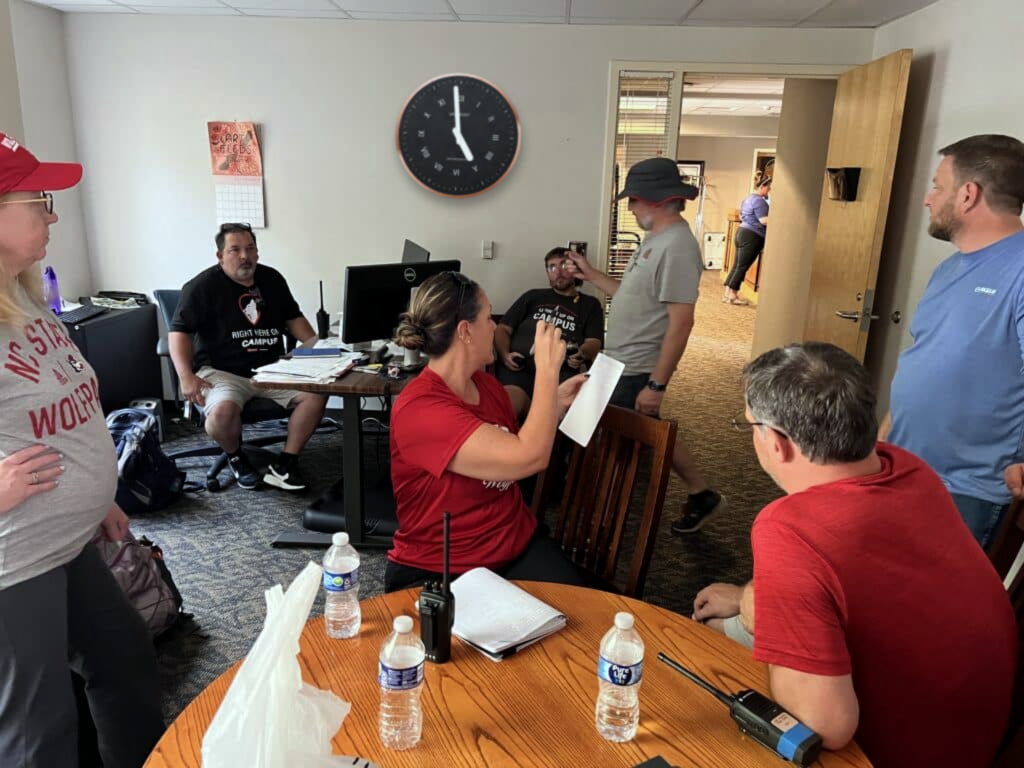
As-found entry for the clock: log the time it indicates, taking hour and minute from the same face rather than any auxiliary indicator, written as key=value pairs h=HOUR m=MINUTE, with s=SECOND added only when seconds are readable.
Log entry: h=4 m=59
